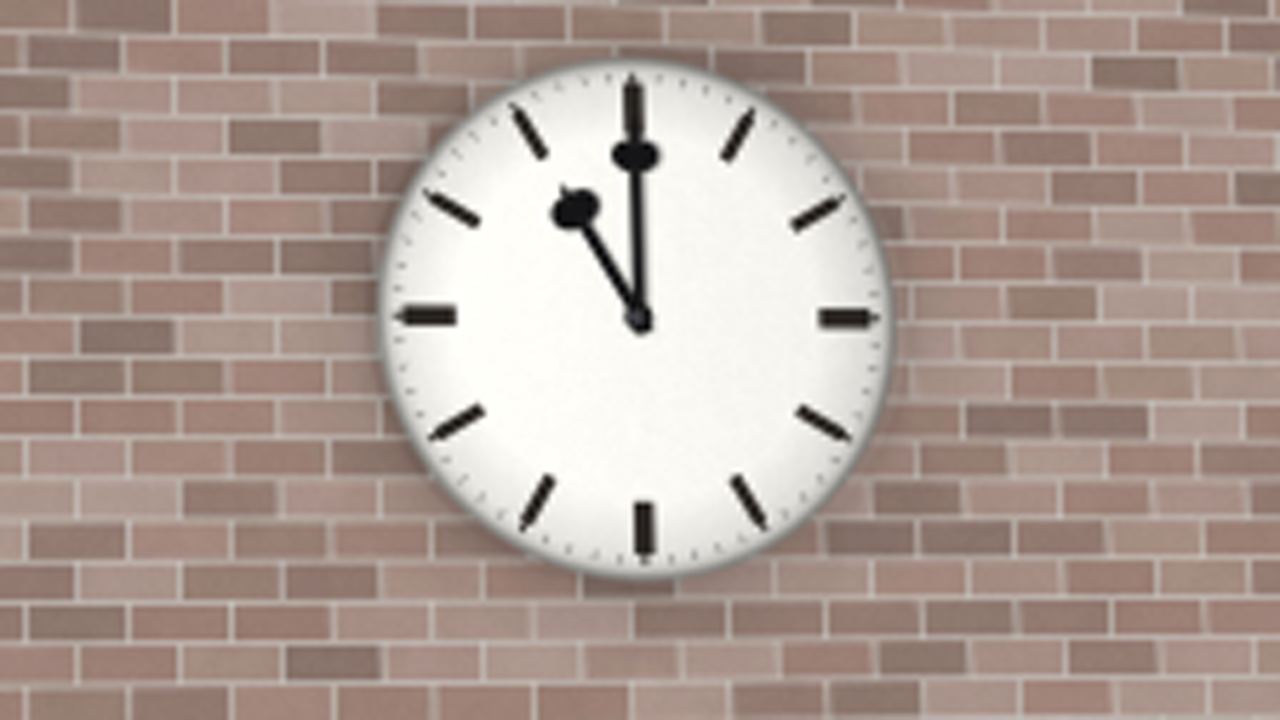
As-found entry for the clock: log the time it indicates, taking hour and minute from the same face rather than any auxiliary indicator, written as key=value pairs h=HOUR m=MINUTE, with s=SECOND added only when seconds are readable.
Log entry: h=11 m=0
